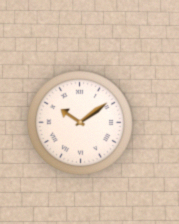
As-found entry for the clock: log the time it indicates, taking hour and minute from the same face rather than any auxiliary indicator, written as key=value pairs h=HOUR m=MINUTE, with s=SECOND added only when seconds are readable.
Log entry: h=10 m=9
